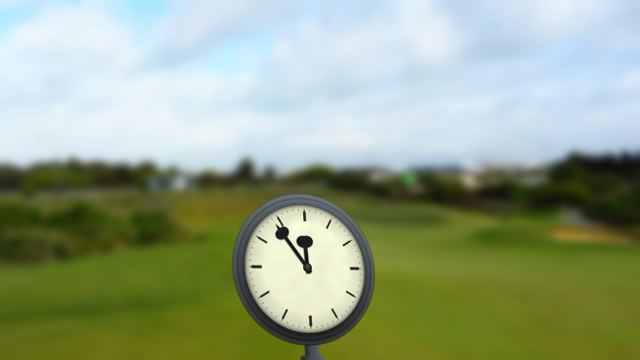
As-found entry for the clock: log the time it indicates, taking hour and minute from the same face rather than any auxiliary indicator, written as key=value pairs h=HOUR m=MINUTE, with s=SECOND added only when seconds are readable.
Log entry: h=11 m=54
